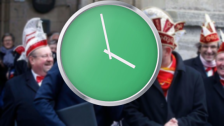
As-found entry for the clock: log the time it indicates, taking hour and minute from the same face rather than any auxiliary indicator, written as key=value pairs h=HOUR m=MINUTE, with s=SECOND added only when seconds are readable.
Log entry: h=3 m=58
